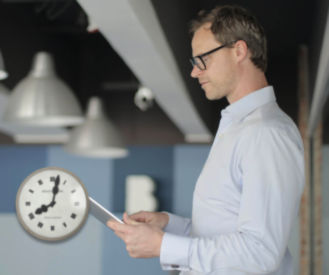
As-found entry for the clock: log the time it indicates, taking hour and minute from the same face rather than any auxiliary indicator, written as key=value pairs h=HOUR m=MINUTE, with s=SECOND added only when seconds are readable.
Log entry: h=8 m=2
